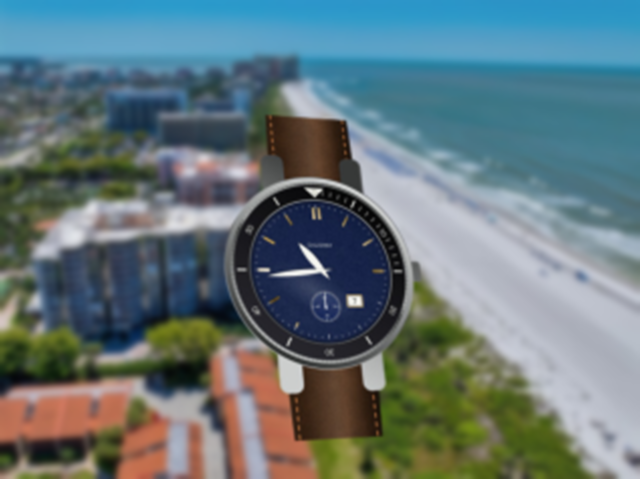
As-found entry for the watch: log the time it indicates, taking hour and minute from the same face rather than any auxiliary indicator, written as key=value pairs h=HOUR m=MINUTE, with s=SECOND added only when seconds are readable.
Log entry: h=10 m=44
